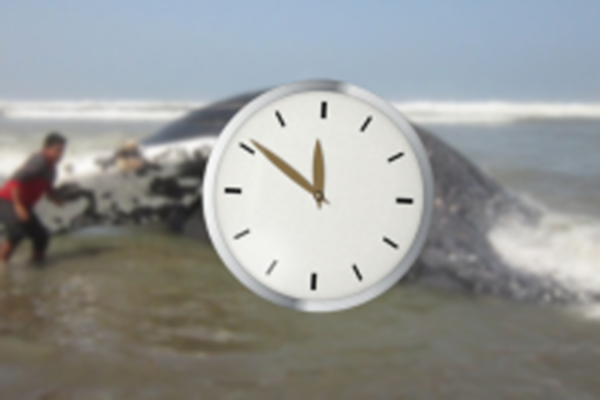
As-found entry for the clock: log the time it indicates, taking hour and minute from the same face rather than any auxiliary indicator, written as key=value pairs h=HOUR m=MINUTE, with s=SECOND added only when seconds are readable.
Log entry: h=11 m=51
